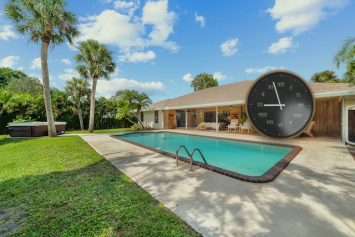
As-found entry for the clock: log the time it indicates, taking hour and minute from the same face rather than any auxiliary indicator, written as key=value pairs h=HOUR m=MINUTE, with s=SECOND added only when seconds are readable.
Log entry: h=8 m=57
